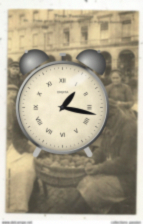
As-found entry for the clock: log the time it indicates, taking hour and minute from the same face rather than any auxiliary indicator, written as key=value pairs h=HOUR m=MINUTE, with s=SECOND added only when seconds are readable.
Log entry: h=1 m=17
